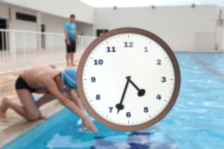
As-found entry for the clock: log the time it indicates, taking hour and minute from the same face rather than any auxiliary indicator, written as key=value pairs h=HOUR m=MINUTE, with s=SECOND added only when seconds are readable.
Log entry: h=4 m=33
